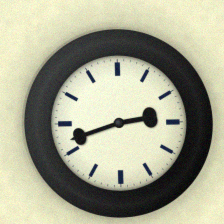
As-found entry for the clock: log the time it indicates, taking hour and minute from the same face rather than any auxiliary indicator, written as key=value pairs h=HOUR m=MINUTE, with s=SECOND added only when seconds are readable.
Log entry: h=2 m=42
